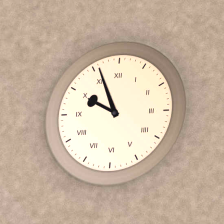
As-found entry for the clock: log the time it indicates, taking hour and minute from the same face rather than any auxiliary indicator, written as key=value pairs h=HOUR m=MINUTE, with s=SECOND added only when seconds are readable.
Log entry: h=9 m=56
